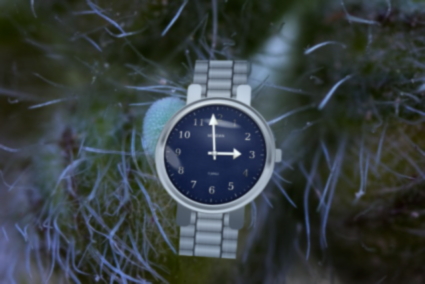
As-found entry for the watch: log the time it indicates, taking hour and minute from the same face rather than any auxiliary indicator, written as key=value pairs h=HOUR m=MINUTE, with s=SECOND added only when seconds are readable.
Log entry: h=2 m=59
